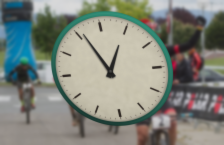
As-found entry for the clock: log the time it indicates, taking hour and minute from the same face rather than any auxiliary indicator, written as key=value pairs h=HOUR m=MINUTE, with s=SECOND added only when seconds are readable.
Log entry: h=12 m=56
